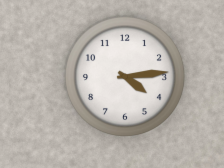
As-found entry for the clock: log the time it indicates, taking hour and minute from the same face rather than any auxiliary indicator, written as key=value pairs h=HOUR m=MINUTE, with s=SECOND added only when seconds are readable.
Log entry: h=4 m=14
